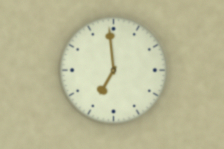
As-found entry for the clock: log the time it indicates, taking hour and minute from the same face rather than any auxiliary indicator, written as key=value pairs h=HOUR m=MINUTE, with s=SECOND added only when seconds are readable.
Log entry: h=6 m=59
